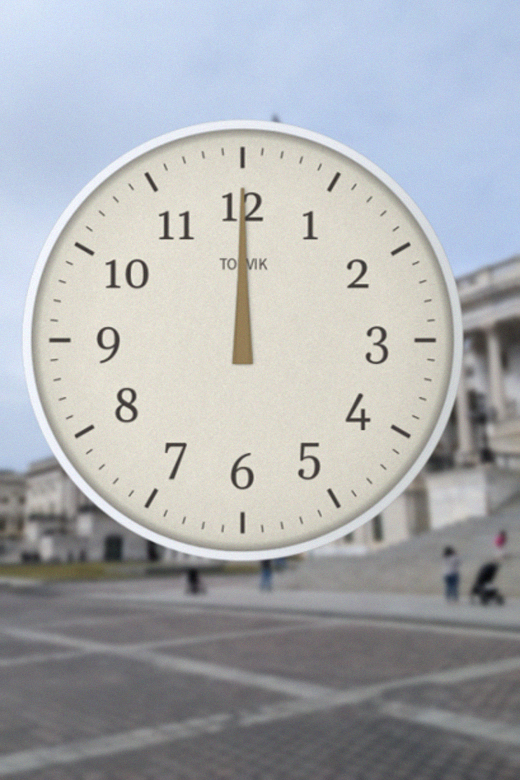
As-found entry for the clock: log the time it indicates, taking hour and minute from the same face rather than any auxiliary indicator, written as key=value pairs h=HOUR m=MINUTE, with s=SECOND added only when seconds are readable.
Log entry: h=12 m=0
